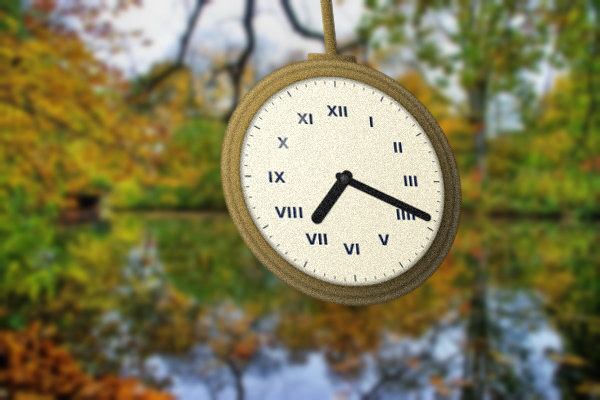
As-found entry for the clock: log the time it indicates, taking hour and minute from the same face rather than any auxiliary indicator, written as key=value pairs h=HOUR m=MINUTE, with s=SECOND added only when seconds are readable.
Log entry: h=7 m=19
